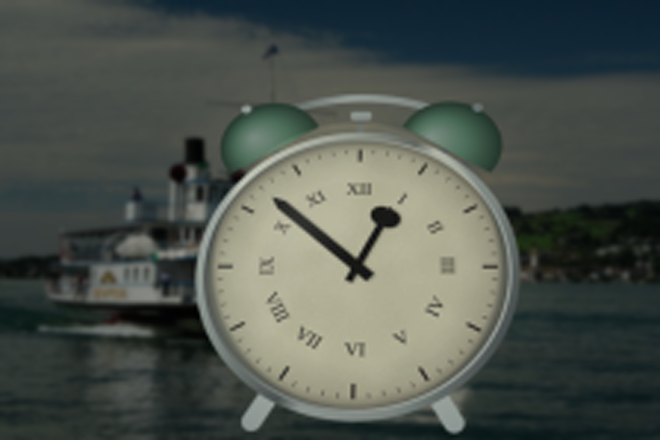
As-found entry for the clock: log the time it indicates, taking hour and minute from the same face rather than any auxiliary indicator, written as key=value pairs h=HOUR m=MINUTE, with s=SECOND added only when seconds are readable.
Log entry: h=12 m=52
